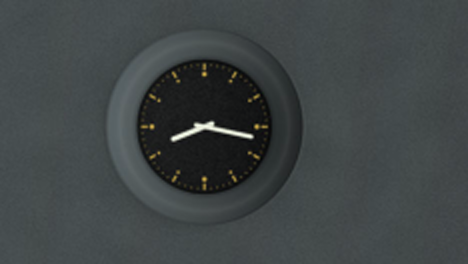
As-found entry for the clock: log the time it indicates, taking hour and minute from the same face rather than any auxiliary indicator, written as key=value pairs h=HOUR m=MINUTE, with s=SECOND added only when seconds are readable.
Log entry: h=8 m=17
